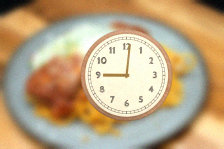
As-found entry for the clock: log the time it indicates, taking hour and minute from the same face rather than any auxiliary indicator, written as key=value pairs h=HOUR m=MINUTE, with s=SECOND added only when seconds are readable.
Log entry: h=9 m=1
